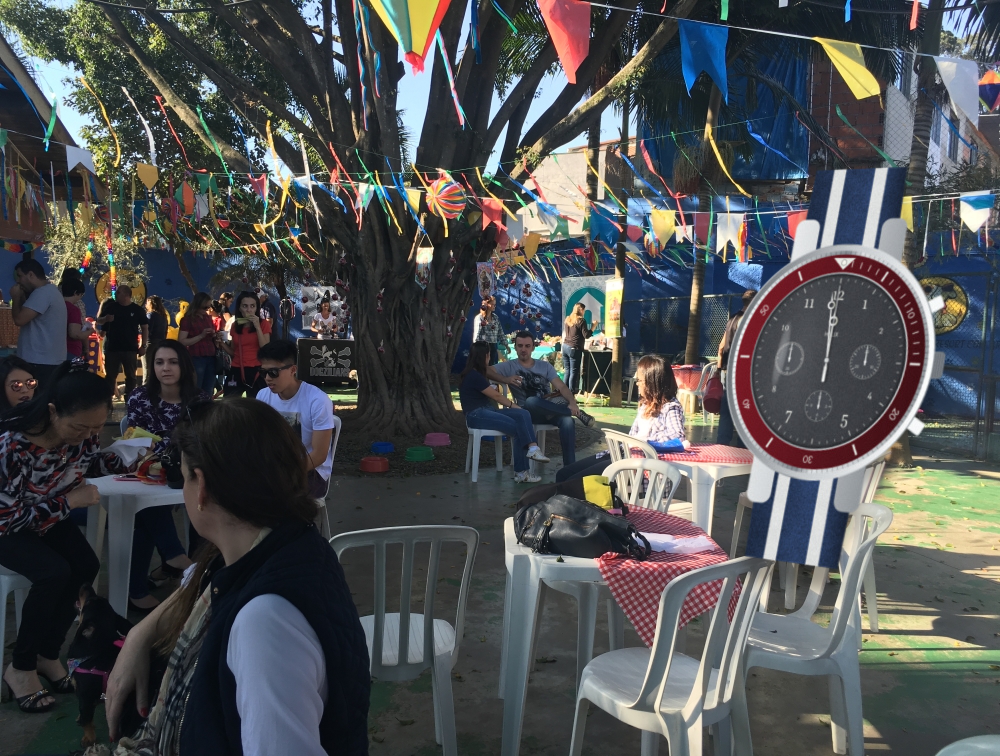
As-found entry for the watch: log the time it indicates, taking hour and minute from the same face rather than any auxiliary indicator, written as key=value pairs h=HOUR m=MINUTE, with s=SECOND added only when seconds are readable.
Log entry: h=11 m=59
